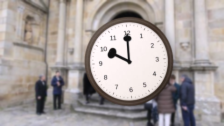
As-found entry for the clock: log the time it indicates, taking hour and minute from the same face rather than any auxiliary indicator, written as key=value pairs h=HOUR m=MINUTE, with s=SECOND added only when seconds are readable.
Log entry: h=10 m=0
